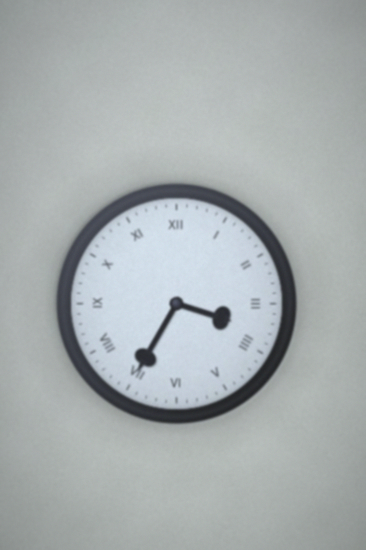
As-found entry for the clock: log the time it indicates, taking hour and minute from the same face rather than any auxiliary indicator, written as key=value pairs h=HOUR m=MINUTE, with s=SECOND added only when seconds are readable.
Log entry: h=3 m=35
